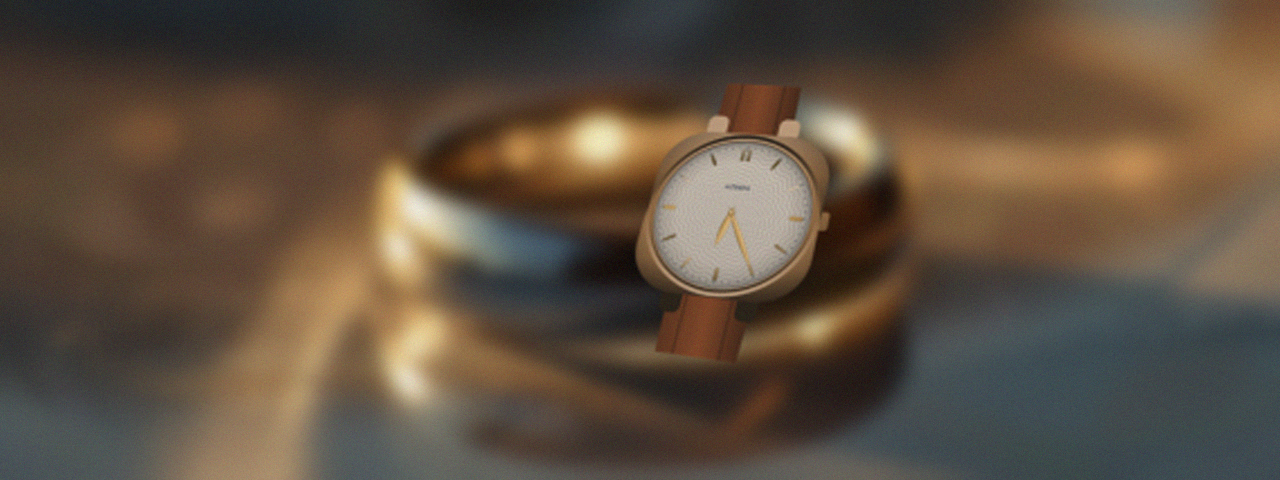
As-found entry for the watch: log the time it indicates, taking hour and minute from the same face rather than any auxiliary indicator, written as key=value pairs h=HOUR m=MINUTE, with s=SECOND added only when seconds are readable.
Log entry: h=6 m=25
